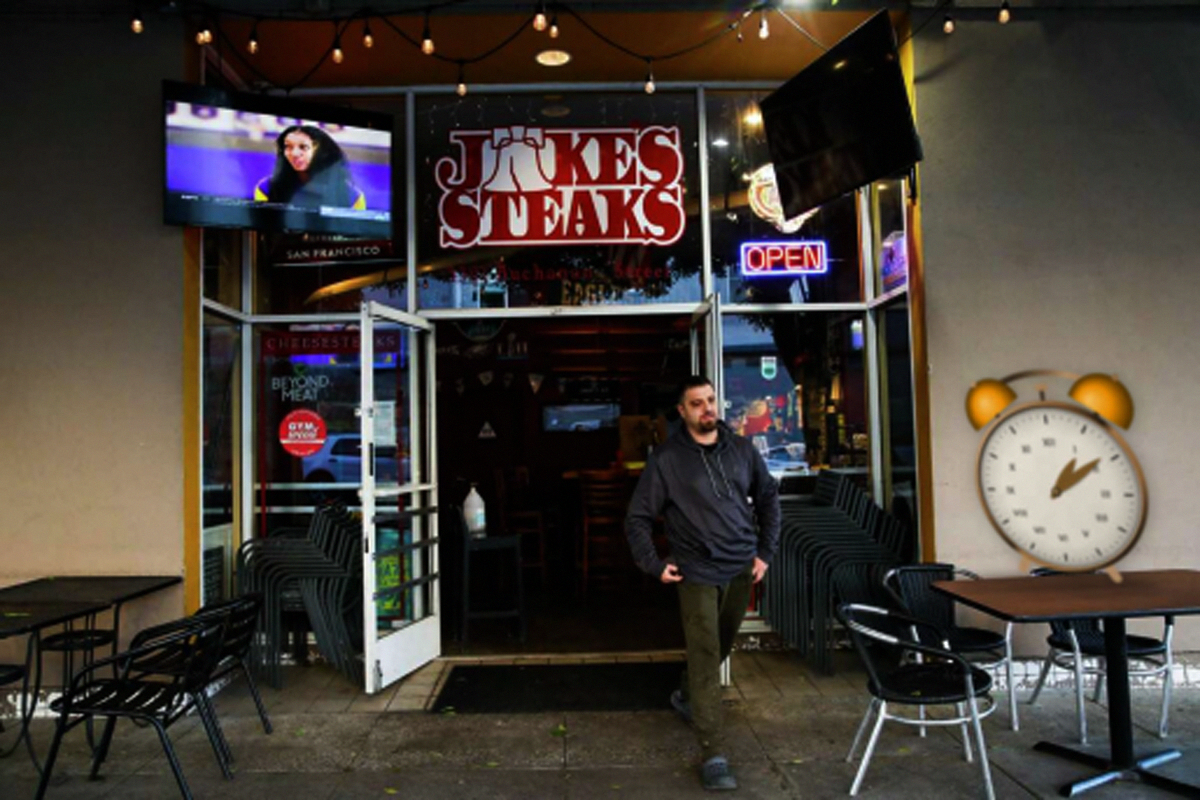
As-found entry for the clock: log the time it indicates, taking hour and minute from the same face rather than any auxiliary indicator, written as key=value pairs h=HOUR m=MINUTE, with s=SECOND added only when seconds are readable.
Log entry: h=1 m=9
